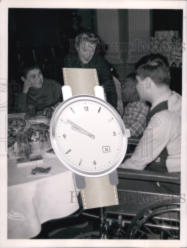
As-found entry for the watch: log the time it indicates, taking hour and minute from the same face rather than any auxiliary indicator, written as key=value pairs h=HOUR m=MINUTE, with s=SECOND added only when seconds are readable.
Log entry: h=9 m=51
